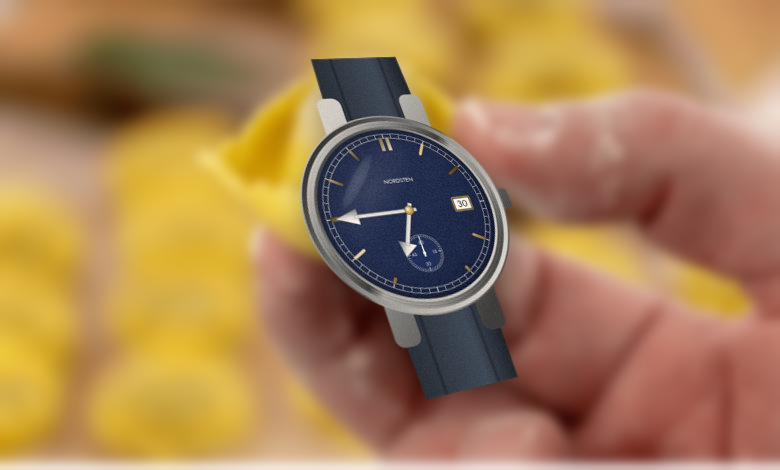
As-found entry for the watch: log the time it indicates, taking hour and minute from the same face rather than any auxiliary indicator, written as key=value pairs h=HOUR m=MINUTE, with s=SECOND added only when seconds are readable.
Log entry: h=6 m=45
